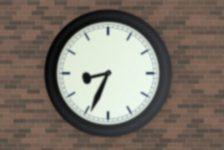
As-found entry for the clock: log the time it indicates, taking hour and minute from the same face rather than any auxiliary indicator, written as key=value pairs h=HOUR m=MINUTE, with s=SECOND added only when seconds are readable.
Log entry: h=8 m=34
